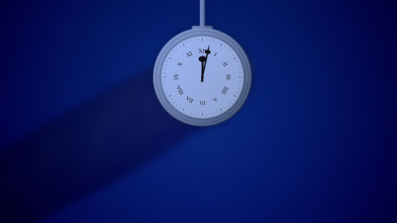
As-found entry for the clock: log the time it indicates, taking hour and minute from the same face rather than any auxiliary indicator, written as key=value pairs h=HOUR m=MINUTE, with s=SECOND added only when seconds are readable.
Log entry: h=12 m=2
